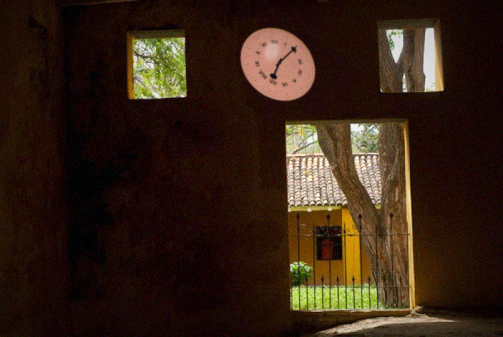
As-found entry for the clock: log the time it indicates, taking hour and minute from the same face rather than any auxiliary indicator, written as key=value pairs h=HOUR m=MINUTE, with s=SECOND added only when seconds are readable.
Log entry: h=7 m=9
